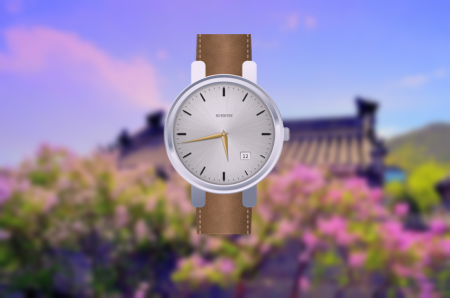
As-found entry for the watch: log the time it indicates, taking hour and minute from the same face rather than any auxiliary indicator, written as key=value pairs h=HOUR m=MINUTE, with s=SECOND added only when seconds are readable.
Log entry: h=5 m=43
